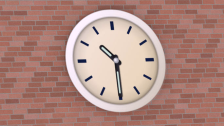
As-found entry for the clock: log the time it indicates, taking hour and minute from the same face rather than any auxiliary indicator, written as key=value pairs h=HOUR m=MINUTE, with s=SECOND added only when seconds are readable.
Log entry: h=10 m=30
